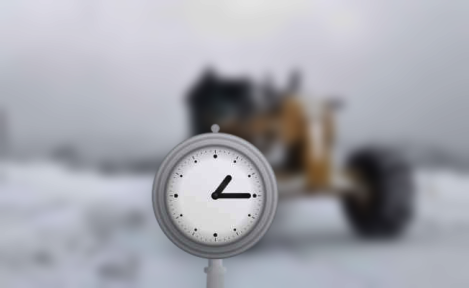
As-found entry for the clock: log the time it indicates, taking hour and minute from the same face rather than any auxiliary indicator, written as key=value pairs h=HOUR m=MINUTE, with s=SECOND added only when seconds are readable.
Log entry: h=1 m=15
